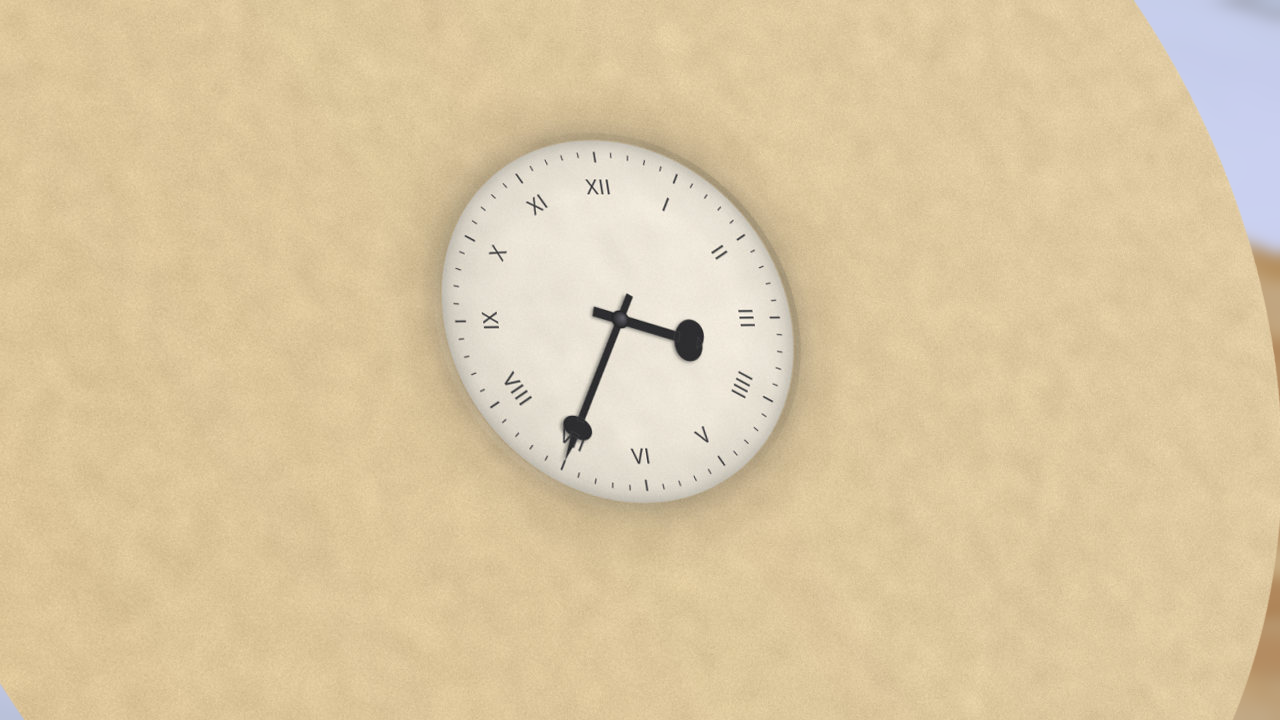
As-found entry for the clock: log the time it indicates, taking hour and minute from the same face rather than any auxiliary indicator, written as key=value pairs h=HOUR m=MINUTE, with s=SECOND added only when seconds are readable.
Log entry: h=3 m=35
